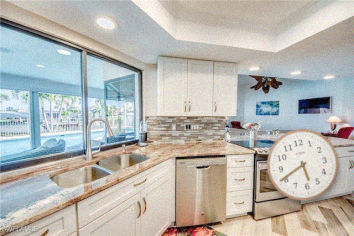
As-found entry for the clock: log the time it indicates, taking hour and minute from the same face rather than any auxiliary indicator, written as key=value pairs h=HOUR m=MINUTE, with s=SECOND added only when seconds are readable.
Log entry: h=5 m=41
